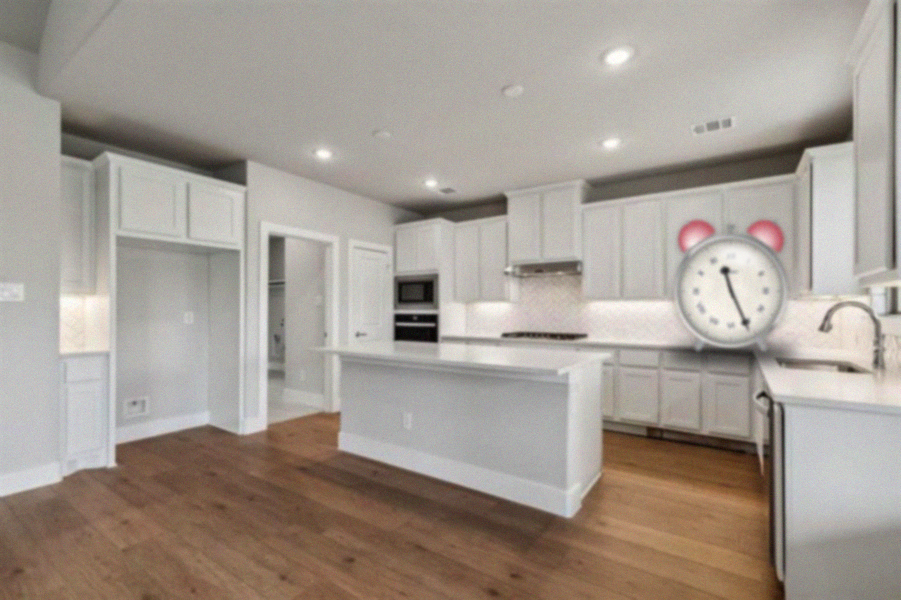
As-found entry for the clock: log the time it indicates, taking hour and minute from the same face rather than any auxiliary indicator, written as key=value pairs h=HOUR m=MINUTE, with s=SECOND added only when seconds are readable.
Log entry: h=11 m=26
